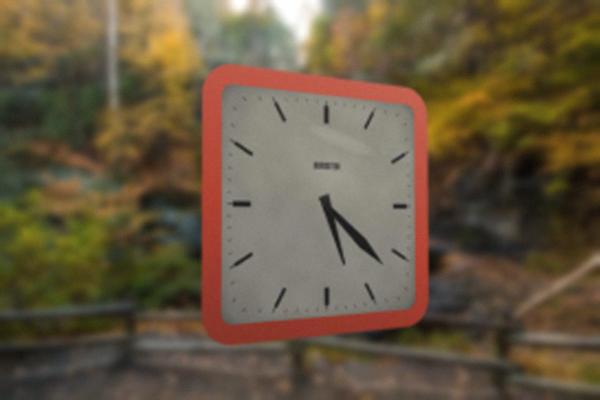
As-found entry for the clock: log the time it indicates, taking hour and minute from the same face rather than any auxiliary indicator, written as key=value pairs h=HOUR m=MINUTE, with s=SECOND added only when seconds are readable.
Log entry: h=5 m=22
